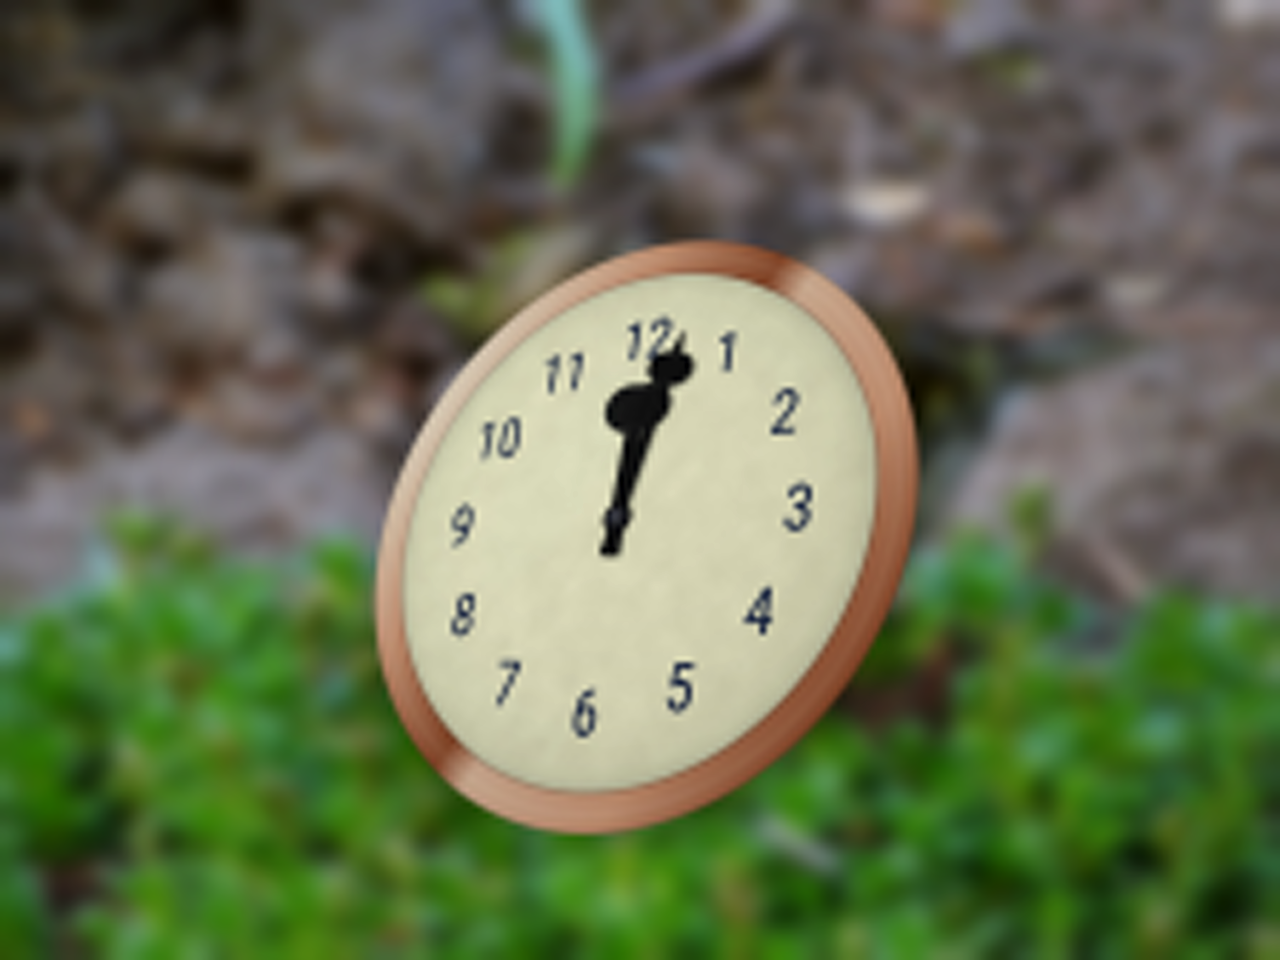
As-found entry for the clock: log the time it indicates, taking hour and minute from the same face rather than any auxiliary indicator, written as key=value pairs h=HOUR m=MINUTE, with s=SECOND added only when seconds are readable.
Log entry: h=12 m=2
